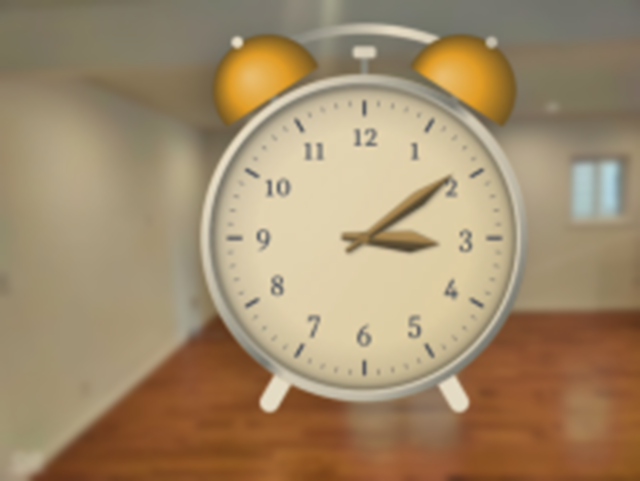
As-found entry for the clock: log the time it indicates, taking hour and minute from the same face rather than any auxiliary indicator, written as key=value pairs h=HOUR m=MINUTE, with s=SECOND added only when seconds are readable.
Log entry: h=3 m=9
